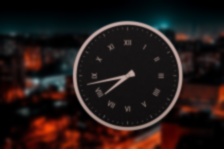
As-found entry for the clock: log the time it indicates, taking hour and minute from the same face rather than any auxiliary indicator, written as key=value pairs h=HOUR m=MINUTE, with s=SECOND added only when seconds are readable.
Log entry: h=7 m=43
